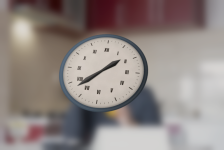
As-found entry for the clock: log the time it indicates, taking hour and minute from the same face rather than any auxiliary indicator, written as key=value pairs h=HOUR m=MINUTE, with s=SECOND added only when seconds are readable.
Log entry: h=1 m=38
